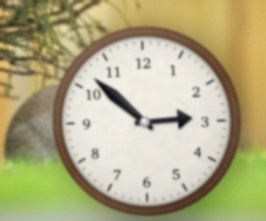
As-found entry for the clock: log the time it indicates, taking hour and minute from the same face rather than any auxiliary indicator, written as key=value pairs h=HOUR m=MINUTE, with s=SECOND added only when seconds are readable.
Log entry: h=2 m=52
